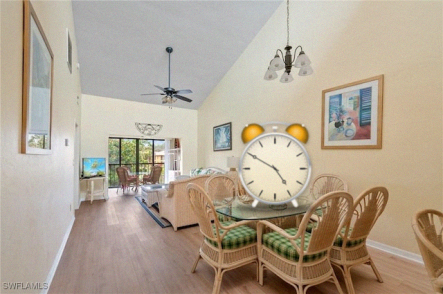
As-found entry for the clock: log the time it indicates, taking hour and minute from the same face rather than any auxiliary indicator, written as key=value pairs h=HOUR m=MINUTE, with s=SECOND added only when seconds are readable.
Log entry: h=4 m=50
